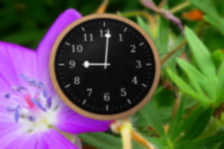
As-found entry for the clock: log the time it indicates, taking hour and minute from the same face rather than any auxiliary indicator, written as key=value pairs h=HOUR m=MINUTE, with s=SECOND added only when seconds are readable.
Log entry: h=9 m=1
